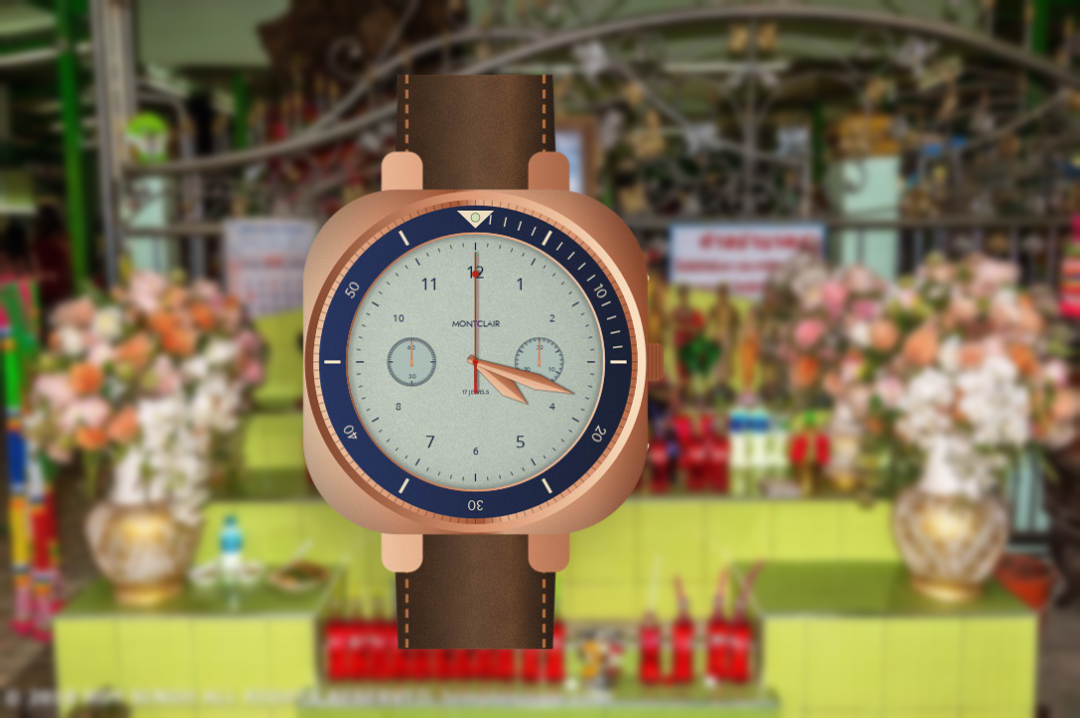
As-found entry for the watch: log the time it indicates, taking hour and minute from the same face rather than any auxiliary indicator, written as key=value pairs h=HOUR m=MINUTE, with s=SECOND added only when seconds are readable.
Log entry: h=4 m=18
